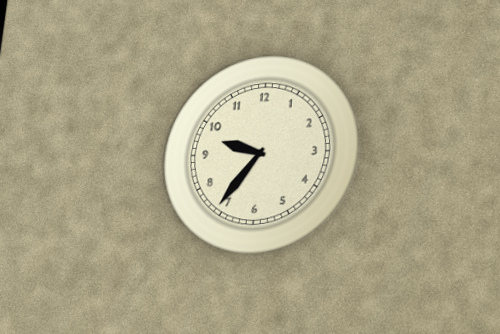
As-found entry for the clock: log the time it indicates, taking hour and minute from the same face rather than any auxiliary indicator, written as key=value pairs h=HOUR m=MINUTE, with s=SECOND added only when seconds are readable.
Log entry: h=9 m=36
